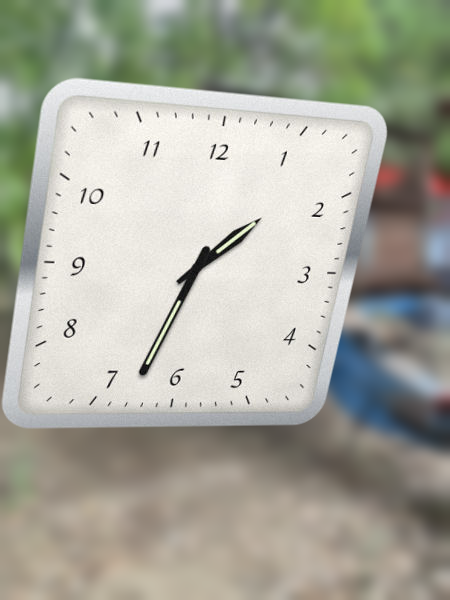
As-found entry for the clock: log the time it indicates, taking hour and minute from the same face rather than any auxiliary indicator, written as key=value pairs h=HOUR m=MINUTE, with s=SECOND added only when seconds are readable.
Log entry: h=1 m=33
